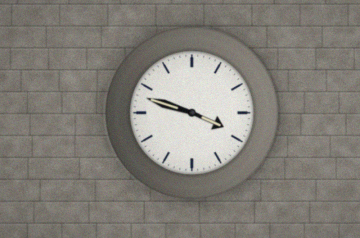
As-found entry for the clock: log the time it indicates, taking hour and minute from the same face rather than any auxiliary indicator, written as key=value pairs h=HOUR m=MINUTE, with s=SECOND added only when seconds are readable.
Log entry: h=3 m=48
